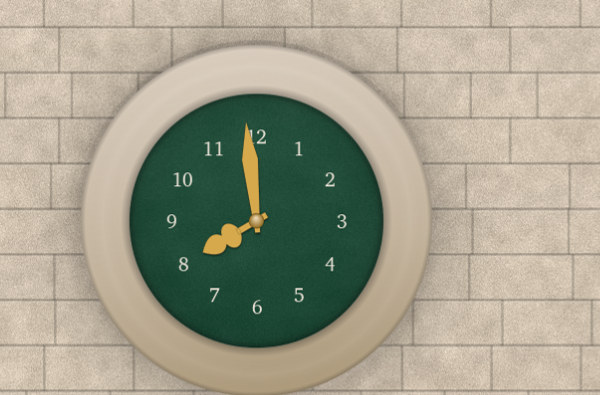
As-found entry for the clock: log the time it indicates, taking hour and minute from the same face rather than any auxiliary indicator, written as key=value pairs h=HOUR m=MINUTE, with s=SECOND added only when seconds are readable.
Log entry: h=7 m=59
